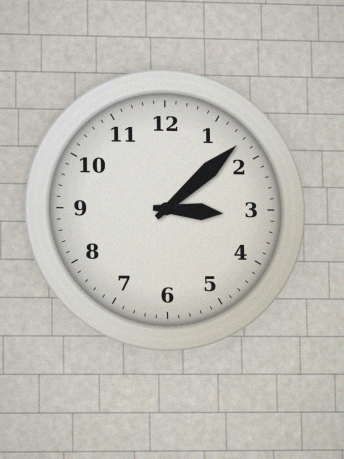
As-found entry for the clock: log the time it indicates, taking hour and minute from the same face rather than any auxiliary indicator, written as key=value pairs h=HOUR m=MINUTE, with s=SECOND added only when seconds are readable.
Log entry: h=3 m=8
